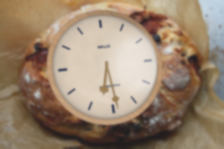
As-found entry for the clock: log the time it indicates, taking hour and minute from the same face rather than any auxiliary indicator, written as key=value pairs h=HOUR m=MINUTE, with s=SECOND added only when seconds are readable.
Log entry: h=6 m=29
